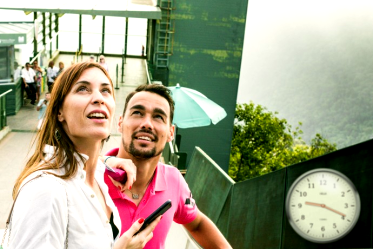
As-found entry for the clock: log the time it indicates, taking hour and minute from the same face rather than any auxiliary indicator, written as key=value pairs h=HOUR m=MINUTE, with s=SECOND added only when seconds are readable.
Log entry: h=9 m=19
